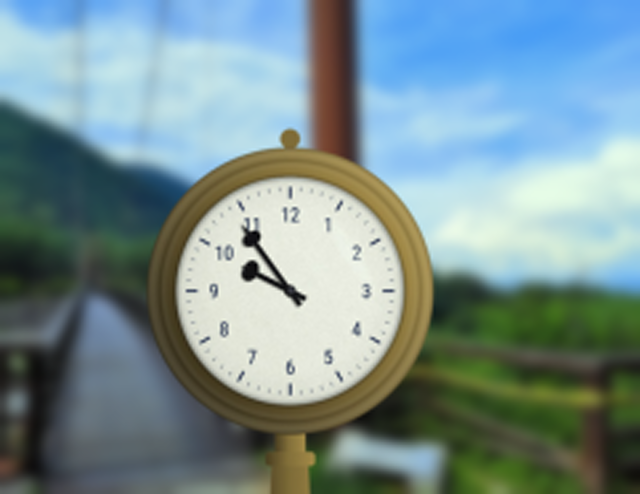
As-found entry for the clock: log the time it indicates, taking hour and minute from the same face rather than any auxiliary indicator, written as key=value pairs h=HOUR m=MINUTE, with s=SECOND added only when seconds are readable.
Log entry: h=9 m=54
